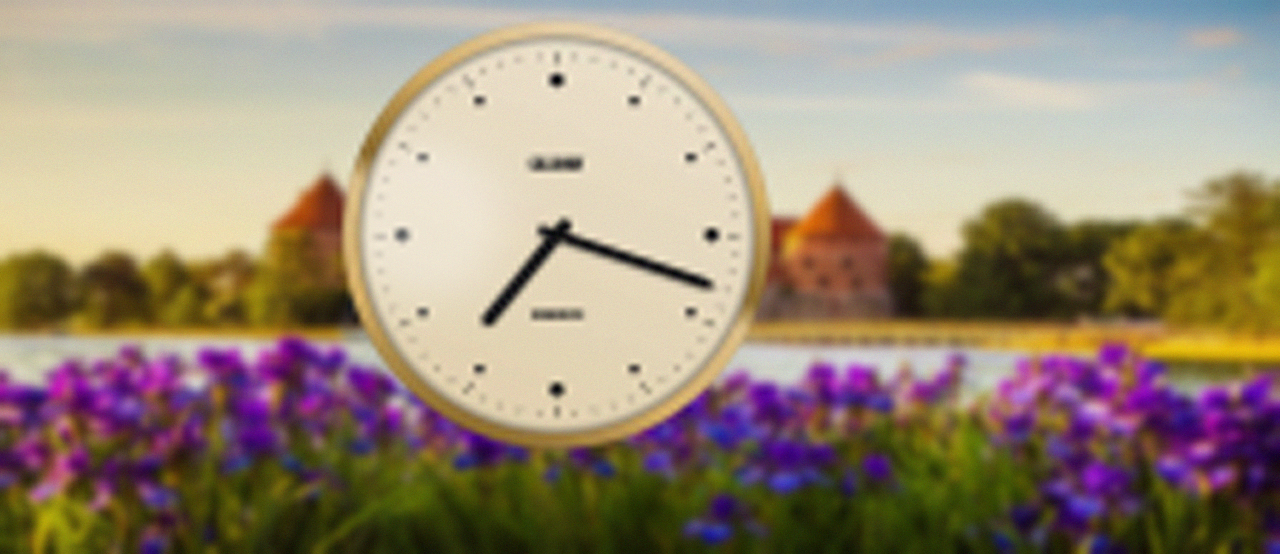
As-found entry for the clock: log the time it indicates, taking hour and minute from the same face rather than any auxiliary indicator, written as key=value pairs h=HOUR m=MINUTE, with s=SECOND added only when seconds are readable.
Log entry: h=7 m=18
